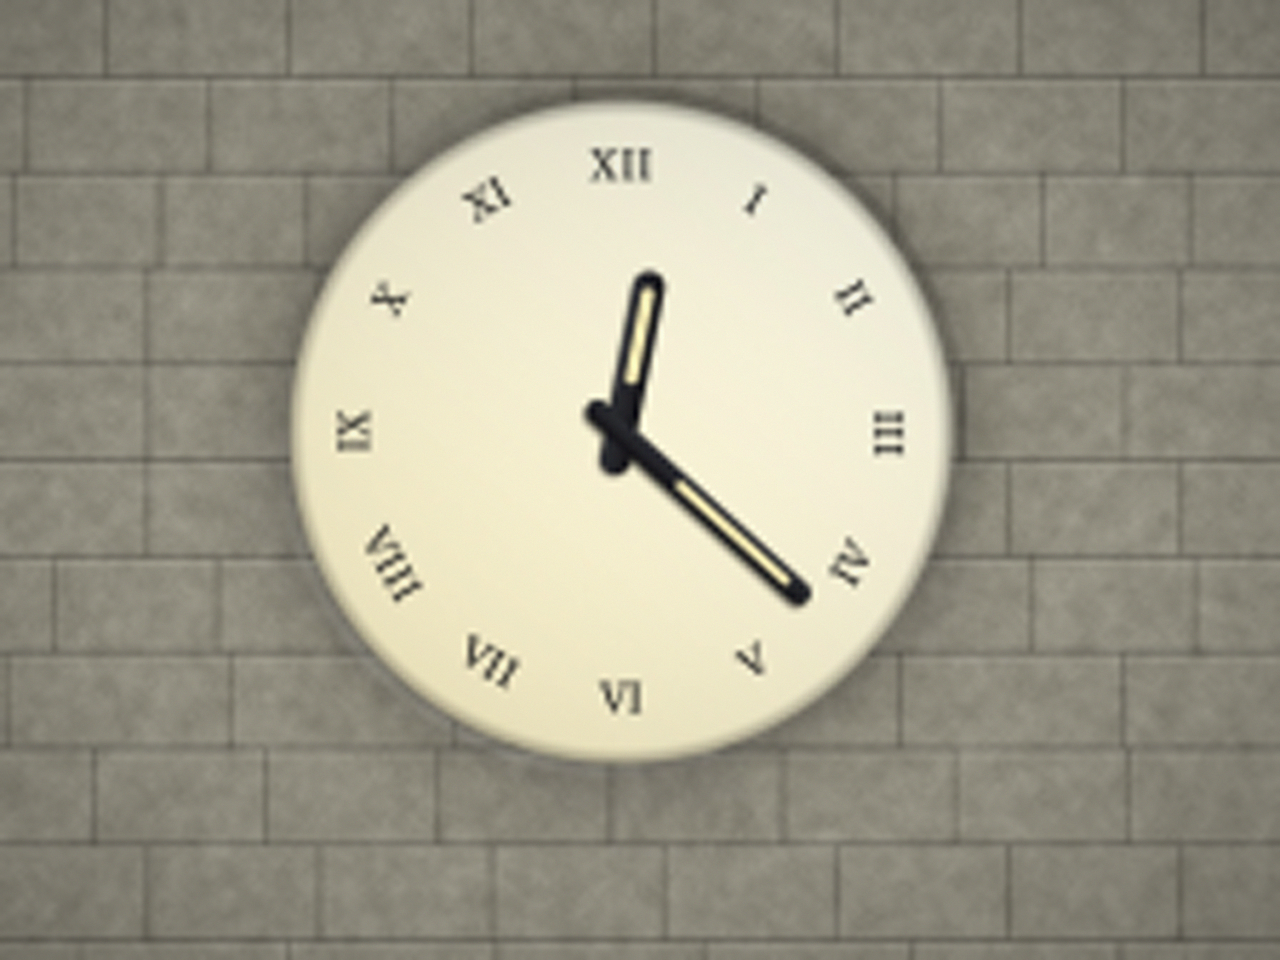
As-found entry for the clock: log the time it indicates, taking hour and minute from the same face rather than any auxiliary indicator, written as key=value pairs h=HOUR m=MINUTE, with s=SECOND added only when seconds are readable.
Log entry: h=12 m=22
